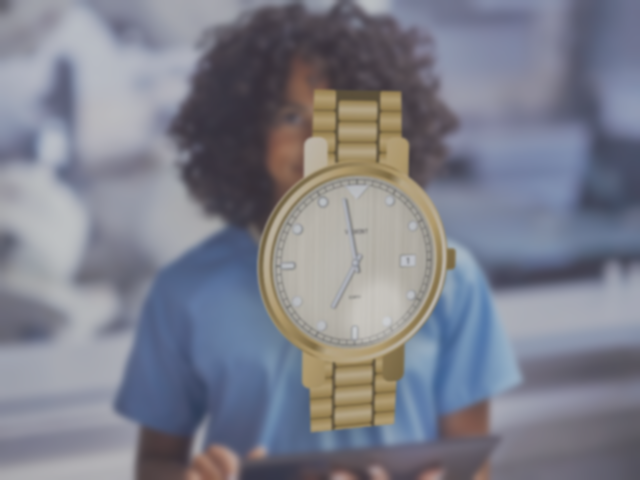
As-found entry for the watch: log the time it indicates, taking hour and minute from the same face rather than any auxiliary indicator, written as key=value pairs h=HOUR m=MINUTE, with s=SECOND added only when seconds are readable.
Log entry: h=6 m=58
